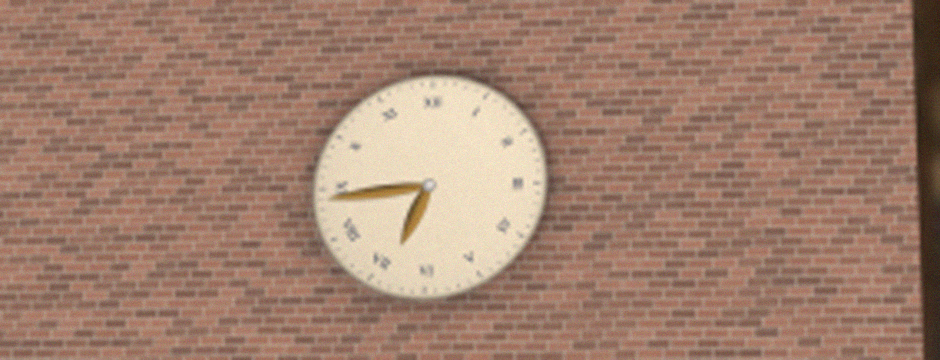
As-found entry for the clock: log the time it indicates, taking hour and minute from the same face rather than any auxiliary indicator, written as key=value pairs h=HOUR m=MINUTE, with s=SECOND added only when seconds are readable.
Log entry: h=6 m=44
